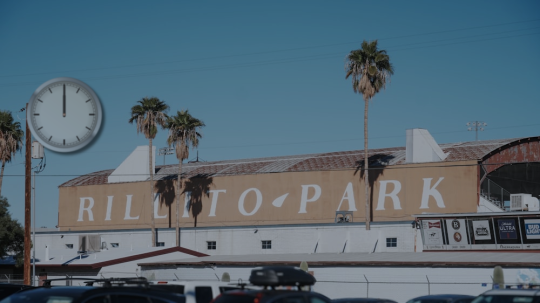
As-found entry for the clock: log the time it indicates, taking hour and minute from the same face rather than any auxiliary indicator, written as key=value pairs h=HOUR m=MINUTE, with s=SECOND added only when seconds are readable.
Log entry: h=12 m=0
